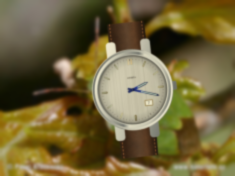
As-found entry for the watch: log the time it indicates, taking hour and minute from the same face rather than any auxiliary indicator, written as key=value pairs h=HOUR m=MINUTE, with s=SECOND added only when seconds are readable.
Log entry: h=2 m=18
